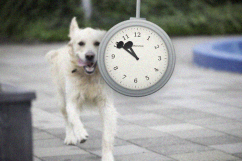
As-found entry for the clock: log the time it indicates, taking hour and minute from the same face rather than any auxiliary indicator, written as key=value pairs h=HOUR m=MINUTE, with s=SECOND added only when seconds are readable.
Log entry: h=10 m=51
